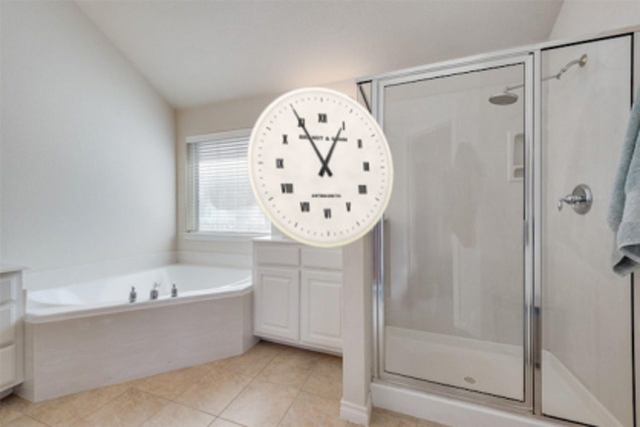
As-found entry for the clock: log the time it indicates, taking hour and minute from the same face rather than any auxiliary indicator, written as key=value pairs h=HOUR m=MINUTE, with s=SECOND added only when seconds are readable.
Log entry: h=12 m=55
